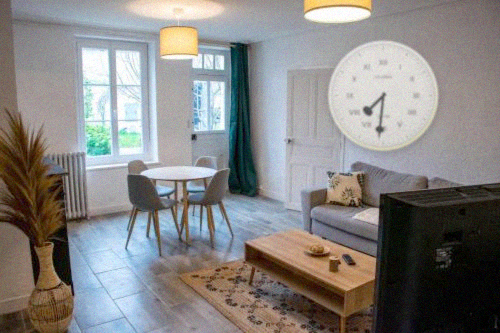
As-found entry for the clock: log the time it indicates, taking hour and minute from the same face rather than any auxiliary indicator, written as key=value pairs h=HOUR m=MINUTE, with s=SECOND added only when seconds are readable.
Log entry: h=7 m=31
